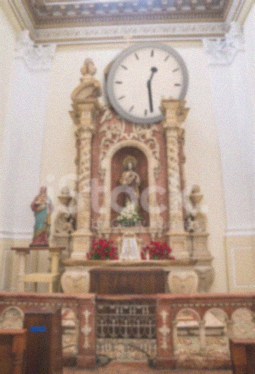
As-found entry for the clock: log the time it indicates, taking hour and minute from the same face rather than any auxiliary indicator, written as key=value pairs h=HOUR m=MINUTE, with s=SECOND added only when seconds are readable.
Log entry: h=12 m=28
